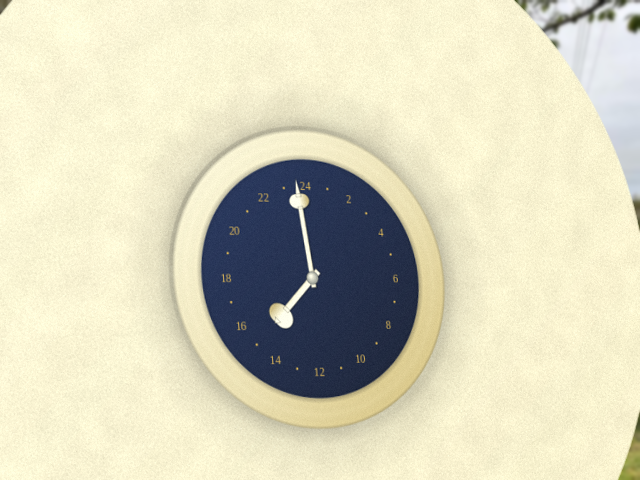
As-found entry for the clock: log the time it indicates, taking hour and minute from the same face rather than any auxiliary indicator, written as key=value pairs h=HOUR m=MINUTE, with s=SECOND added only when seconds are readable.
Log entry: h=14 m=59
